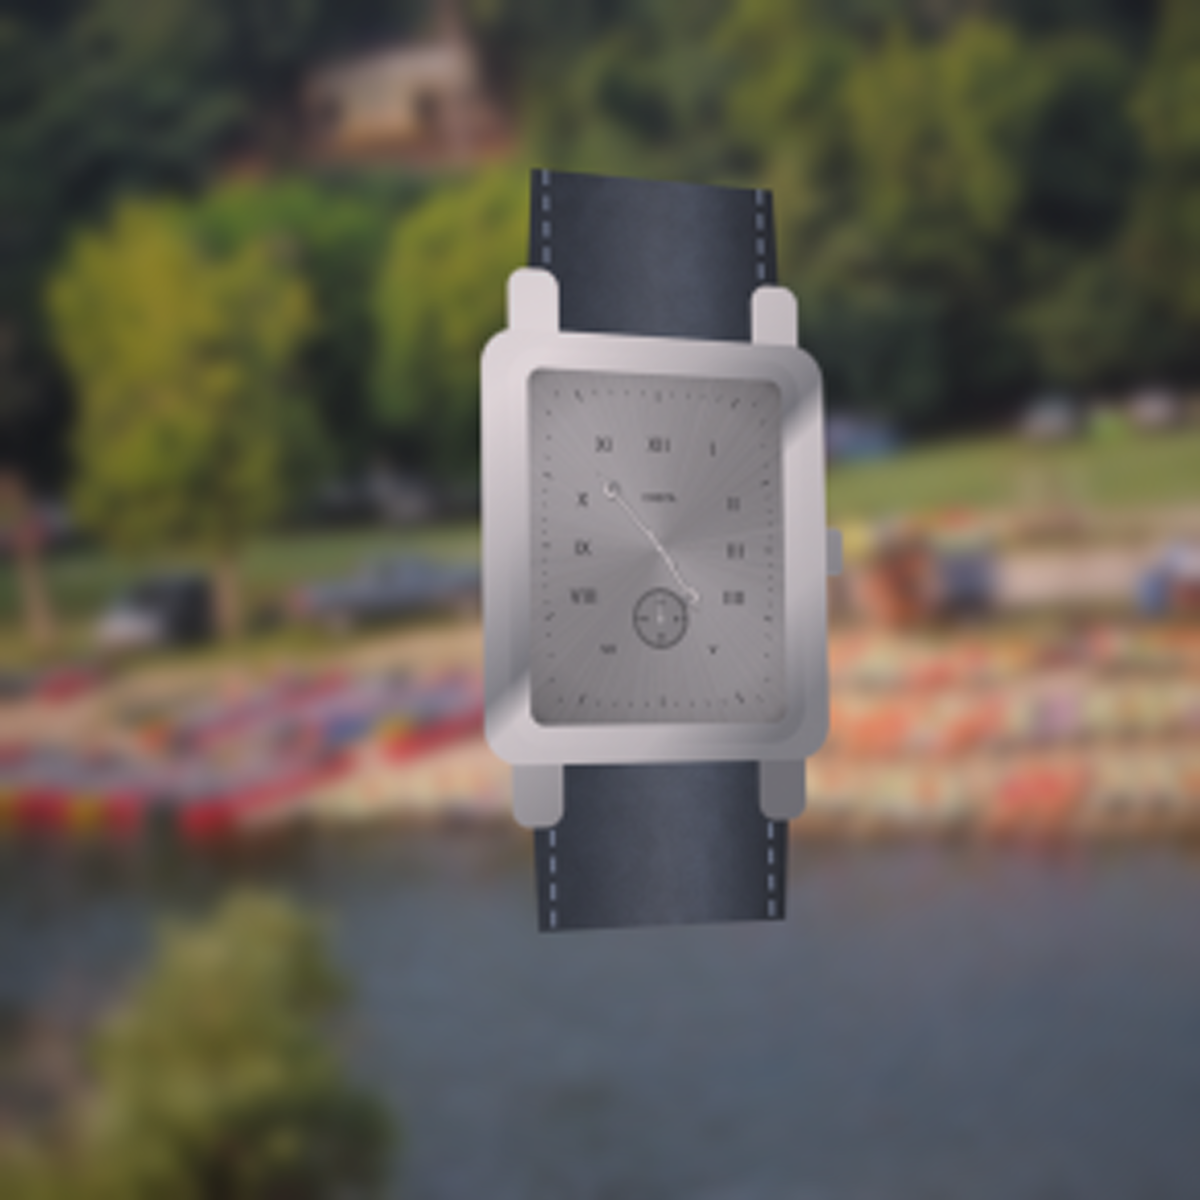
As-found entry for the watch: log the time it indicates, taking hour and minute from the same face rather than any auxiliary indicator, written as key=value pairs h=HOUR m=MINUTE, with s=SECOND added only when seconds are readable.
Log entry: h=4 m=53
